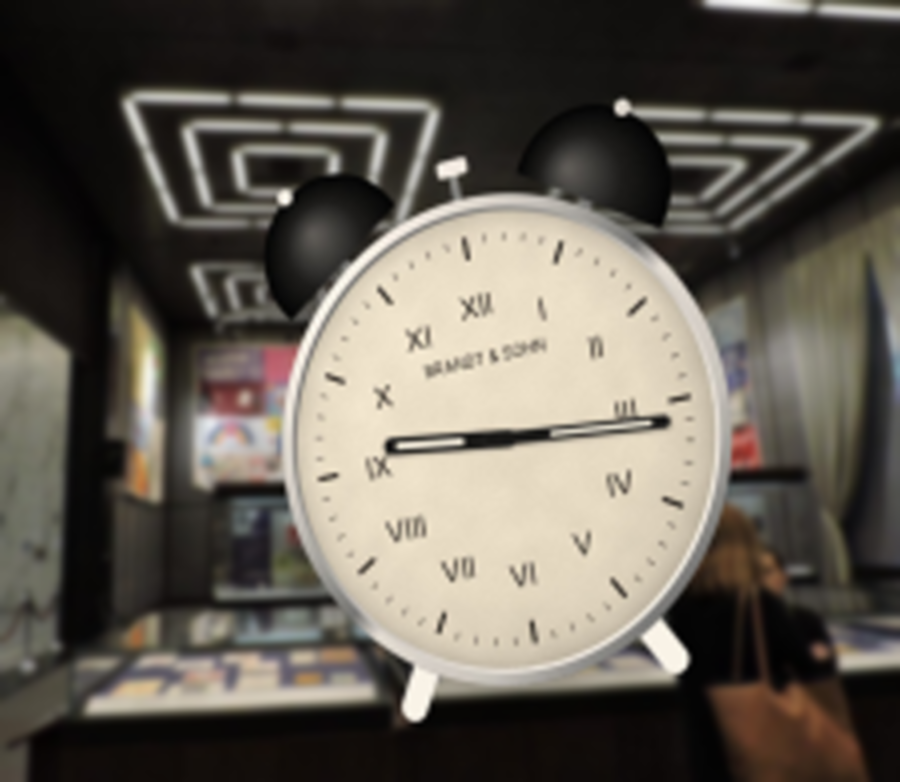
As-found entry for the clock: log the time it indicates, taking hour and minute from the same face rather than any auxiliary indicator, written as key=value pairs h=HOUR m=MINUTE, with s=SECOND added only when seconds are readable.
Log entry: h=9 m=16
